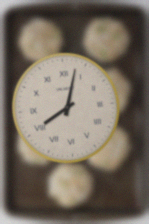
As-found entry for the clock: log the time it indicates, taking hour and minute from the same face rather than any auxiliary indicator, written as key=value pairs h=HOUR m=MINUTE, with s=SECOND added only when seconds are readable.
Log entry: h=8 m=3
